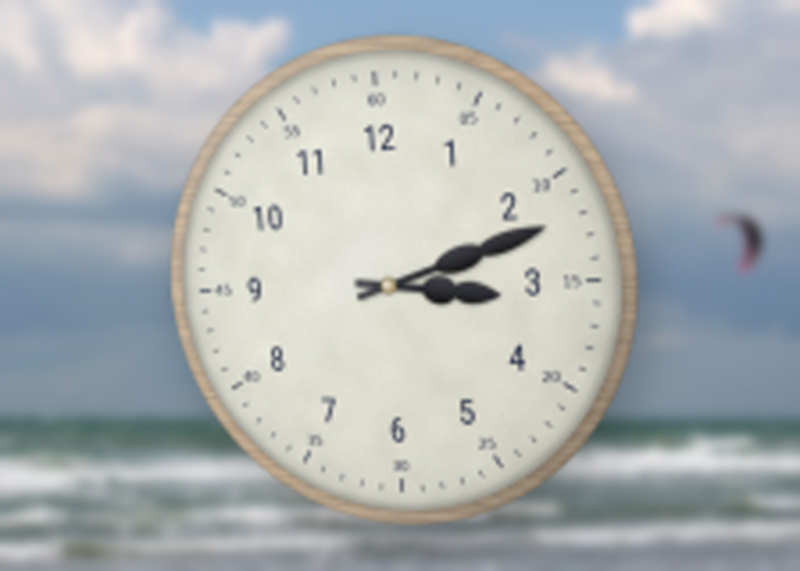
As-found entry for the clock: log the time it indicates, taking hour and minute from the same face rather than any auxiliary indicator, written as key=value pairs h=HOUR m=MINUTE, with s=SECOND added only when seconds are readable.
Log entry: h=3 m=12
